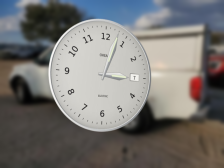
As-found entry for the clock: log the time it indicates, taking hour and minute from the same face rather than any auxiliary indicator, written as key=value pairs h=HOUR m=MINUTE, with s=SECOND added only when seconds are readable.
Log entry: h=3 m=3
